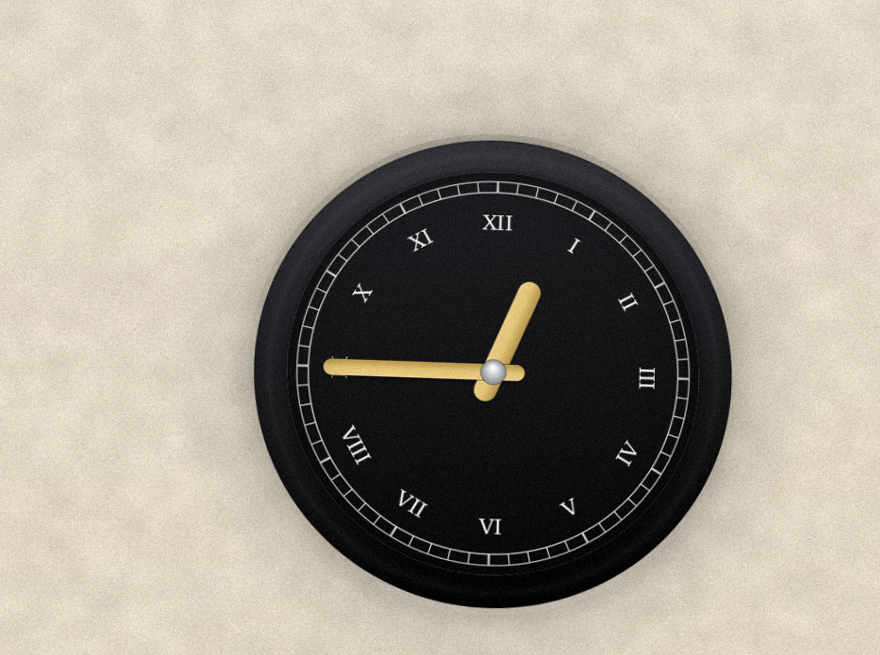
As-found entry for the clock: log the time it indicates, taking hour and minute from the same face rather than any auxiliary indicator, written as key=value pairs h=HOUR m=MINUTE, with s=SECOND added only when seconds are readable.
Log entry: h=12 m=45
